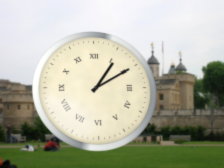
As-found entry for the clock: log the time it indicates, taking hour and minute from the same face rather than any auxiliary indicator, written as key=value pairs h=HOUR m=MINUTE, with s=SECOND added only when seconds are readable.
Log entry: h=1 m=10
